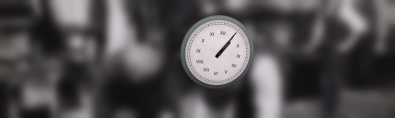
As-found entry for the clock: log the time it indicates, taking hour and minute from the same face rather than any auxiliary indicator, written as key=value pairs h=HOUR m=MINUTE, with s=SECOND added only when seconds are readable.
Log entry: h=1 m=5
